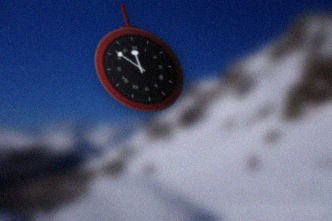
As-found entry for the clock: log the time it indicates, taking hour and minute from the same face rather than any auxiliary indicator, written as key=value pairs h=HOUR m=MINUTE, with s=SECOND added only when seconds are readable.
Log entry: h=11 m=52
